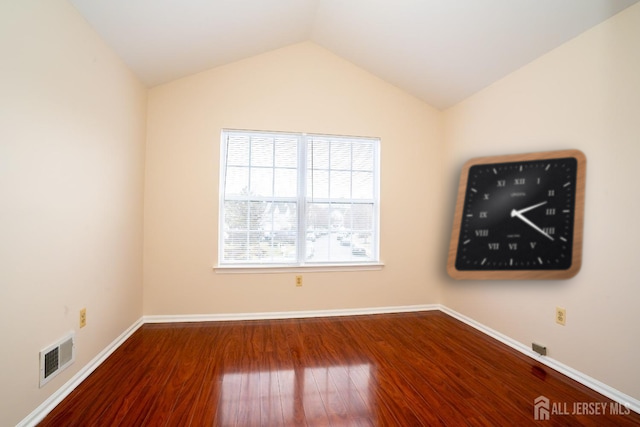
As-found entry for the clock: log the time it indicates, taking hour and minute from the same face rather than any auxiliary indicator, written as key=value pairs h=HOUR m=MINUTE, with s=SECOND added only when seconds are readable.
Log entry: h=2 m=21
